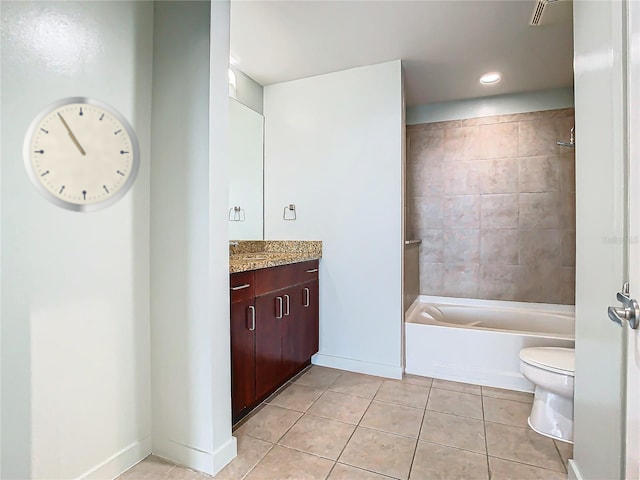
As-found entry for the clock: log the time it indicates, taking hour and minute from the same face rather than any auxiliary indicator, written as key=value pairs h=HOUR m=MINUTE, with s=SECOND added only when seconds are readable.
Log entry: h=10 m=55
